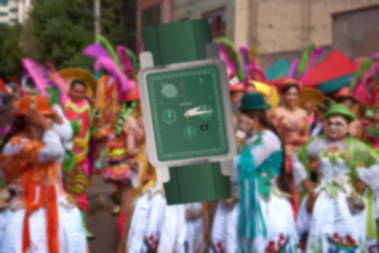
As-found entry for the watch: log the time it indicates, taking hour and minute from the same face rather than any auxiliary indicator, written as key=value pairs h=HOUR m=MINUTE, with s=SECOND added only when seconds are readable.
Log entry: h=2 m=15
